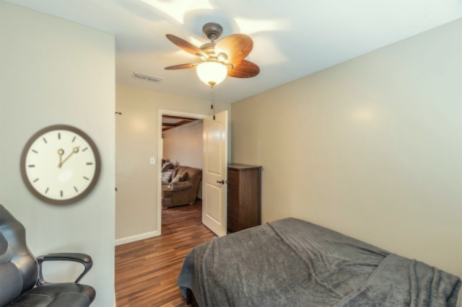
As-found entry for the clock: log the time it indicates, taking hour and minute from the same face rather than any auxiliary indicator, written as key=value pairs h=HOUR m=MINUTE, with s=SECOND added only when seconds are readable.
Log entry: h=12 m=8
